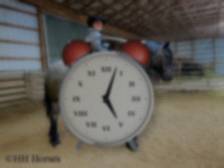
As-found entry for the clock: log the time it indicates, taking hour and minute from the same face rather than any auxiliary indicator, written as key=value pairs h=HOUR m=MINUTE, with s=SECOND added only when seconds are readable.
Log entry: h=5 m=3
